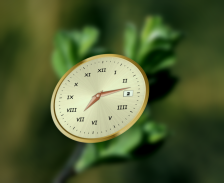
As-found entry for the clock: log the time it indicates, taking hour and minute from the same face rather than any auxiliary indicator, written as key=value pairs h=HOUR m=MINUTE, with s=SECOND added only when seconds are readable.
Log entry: h=7 m=13
